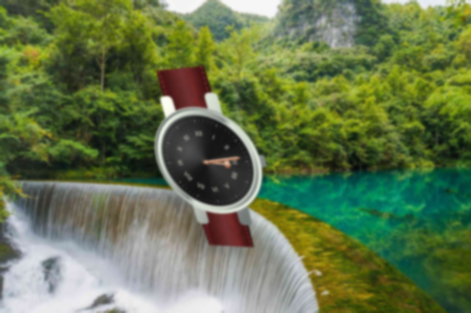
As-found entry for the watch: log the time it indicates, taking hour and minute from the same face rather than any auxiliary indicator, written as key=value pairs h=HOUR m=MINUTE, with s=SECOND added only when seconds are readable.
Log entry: h=3 m=14
